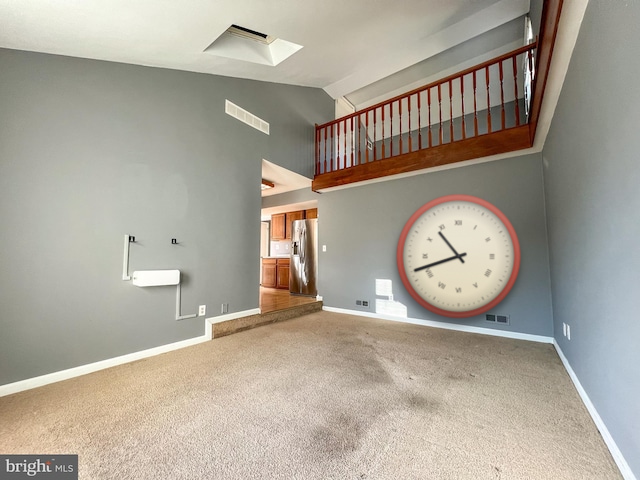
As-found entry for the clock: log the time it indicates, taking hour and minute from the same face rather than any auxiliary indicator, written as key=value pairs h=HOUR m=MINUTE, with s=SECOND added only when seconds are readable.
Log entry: h=10 m=42
